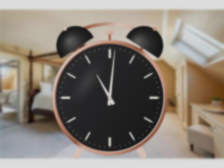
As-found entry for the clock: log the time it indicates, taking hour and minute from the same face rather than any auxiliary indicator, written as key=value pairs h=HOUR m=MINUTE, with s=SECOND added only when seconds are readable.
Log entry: h=11 m=1
